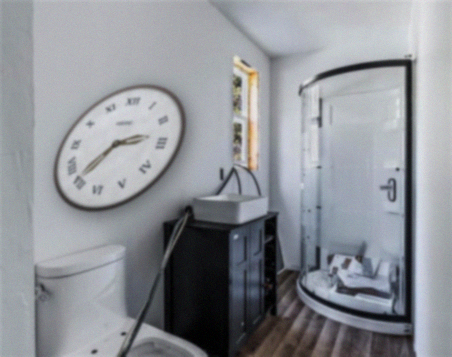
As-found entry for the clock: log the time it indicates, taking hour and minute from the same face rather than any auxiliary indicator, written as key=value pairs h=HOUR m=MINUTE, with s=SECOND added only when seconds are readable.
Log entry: h=2 m=36
